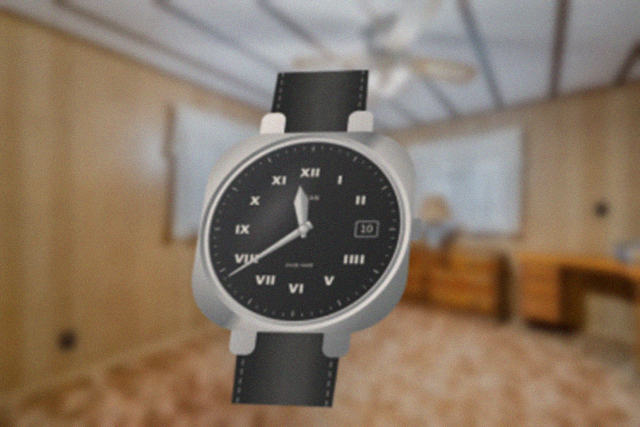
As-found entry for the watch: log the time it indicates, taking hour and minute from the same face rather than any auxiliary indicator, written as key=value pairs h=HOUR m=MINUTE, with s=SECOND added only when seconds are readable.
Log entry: h=11 m=39
